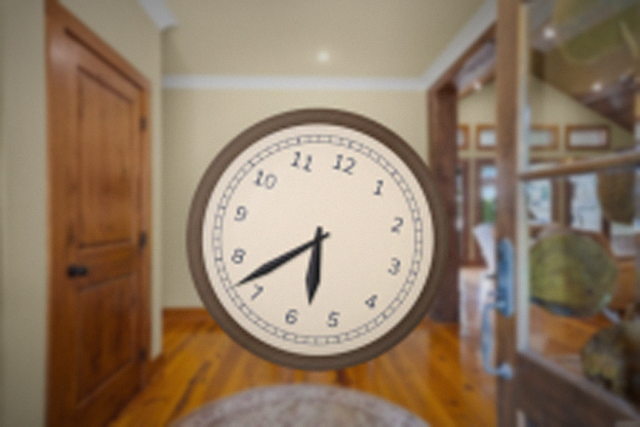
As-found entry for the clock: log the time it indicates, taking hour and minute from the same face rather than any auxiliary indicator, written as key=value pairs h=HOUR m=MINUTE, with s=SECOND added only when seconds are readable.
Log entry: h=5 m=37
